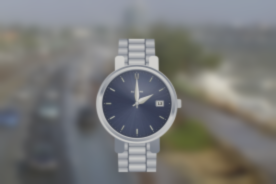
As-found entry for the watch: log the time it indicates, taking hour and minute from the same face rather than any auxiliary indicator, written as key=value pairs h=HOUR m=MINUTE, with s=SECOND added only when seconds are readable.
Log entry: h=2 m=0
